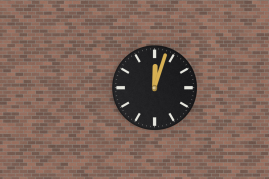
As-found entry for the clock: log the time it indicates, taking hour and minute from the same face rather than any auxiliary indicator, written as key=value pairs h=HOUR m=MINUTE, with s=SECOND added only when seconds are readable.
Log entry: h=12 m=3
